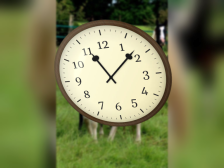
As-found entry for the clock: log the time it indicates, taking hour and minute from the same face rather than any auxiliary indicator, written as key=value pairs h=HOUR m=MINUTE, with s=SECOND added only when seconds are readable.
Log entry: h=11 m=8
